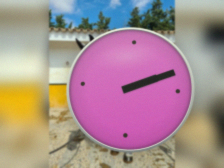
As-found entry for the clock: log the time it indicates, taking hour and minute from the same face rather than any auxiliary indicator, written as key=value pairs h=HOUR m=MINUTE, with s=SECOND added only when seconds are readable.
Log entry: h=2 m=11
